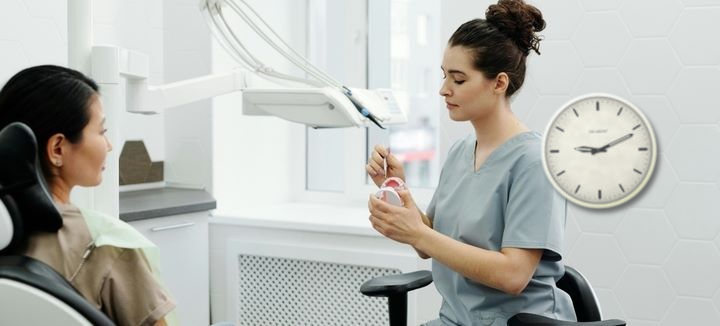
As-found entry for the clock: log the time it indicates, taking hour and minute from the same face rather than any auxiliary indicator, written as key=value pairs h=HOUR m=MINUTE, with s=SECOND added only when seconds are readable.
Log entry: h=9 m=11
